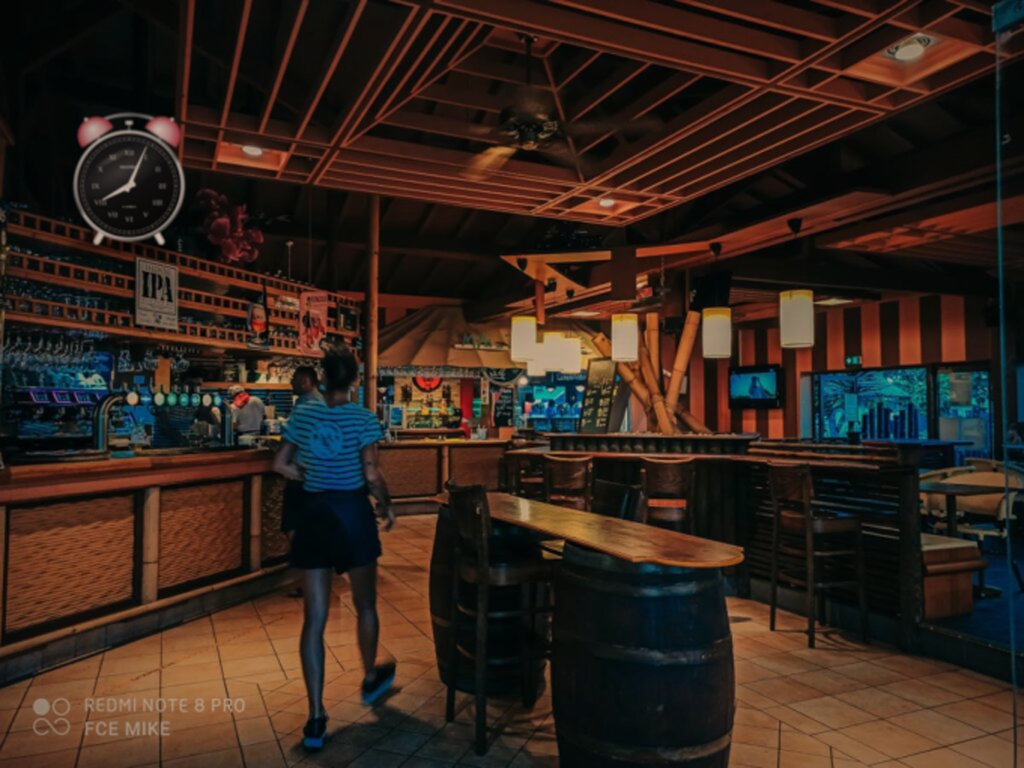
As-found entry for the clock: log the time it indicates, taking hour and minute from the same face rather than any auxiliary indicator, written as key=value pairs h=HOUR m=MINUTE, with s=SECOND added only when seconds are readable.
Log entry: h=8 m=4
